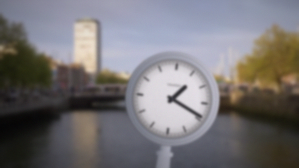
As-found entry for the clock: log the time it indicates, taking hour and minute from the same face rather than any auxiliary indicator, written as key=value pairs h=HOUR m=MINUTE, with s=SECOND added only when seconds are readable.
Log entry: h=1 m=19
